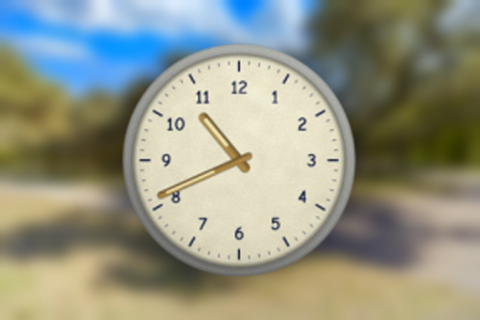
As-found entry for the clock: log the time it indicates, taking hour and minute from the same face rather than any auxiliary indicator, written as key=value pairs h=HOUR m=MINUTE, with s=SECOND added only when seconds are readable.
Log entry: h=10 m=41
